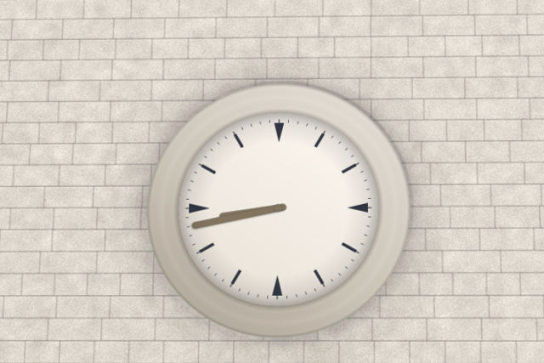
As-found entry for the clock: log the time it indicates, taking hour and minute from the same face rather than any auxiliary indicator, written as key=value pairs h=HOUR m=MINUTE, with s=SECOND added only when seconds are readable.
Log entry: h=8 m=43
